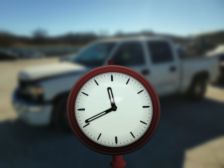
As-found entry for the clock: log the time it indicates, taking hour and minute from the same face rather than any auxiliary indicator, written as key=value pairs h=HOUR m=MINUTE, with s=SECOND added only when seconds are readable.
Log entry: h=11 m=41
